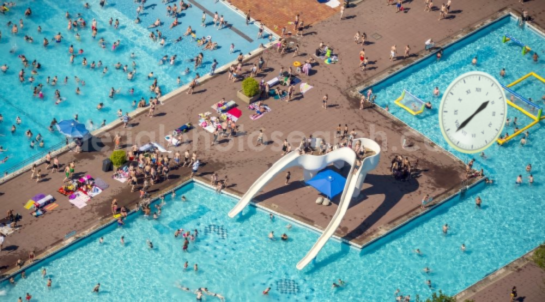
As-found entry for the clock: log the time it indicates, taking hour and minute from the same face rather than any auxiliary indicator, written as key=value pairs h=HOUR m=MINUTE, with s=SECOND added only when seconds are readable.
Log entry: h=1 m=38
